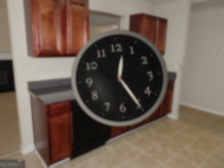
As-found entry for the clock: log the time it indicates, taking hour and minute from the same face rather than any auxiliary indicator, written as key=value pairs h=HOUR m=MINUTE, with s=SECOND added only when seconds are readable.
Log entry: h=12 m=25
